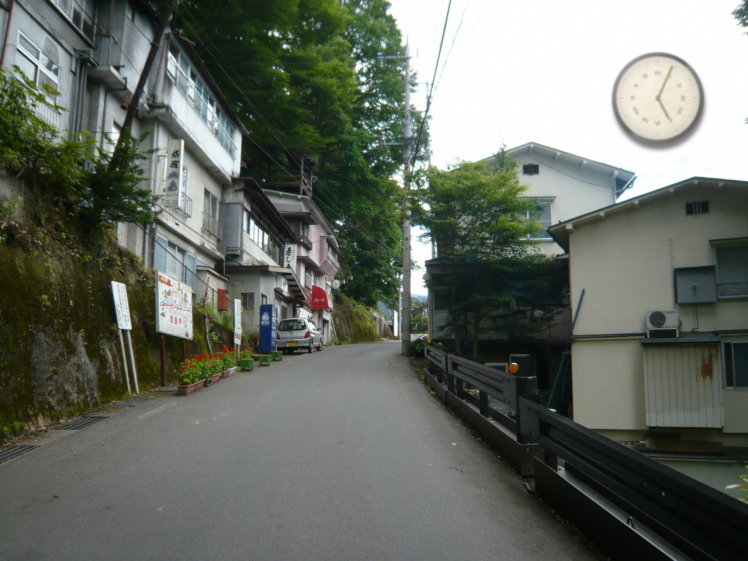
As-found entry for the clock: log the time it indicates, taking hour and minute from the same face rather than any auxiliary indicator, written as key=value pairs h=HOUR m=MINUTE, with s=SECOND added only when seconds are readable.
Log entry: h=5 m=4
